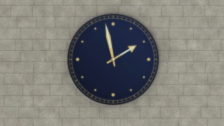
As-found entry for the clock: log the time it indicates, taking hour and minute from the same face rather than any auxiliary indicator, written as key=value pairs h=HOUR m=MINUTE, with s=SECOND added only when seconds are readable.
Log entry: h=1 m=58
